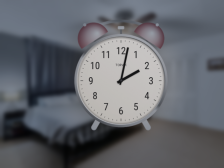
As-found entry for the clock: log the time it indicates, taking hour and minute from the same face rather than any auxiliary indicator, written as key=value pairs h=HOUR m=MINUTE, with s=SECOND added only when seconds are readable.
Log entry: h=2 m=2
